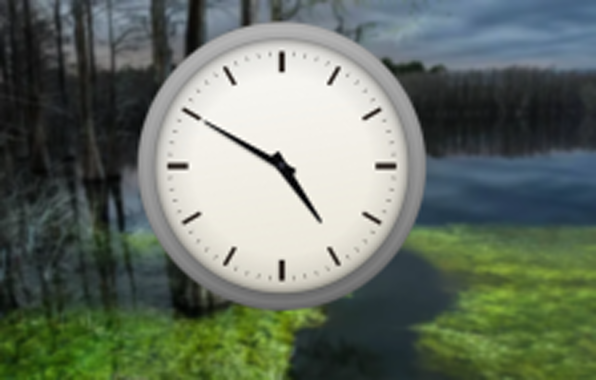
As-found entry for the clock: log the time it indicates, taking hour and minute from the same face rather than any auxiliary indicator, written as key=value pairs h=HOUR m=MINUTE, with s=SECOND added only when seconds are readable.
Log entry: h=4 m=50
